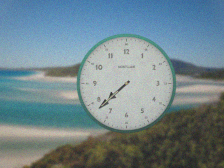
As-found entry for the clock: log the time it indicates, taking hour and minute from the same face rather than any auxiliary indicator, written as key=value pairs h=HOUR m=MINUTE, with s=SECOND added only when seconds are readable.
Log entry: h=7 m=38
